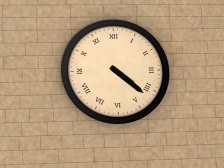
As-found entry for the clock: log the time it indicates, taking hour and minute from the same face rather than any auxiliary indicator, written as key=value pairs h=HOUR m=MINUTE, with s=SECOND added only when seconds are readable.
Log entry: h=4 m=22
